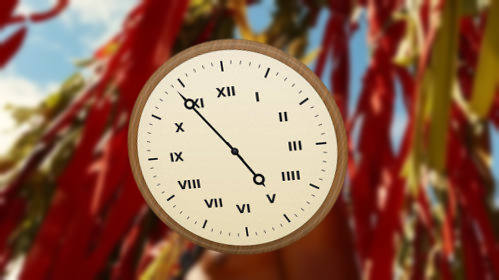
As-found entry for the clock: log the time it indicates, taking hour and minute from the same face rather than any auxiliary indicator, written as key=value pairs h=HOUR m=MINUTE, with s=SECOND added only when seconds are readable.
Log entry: h=4 m=54
